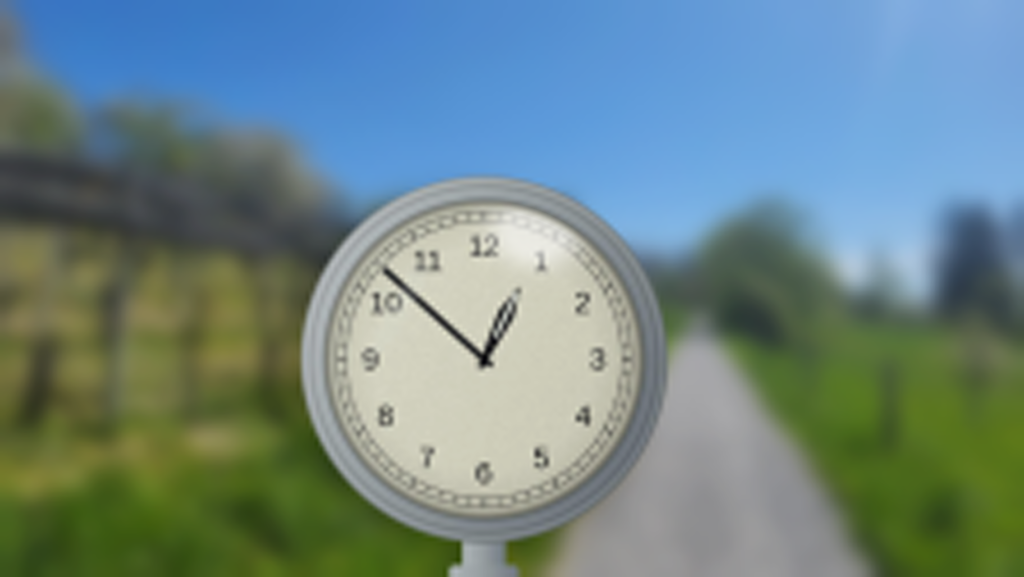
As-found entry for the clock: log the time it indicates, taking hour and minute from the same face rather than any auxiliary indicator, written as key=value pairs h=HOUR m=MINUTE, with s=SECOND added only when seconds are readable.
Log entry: h=12 m=52
